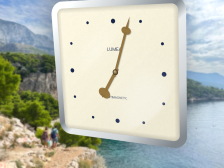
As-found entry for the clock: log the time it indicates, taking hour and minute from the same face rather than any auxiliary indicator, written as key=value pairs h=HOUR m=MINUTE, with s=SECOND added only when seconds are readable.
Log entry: h=7 m=3
